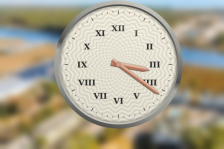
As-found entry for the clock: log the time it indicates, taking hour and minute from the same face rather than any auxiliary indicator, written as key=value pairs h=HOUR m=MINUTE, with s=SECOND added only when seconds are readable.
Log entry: h=3 m=21
